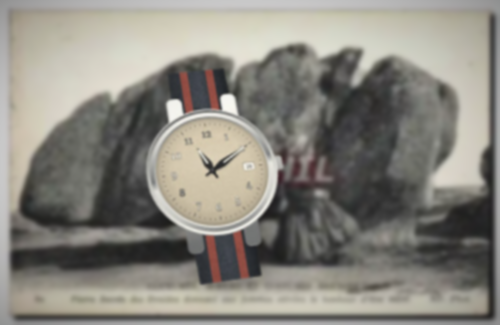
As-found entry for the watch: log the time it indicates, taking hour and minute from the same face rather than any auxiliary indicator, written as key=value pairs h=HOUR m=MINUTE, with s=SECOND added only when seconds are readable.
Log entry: h=11 m=10
